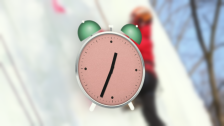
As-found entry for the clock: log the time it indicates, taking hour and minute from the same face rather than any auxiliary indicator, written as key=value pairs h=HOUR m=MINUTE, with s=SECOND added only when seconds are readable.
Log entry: h=12 m=34
